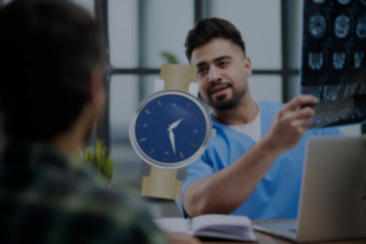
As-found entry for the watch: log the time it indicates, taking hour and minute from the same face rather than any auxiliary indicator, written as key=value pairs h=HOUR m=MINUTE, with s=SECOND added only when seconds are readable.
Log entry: h=1 m=27
